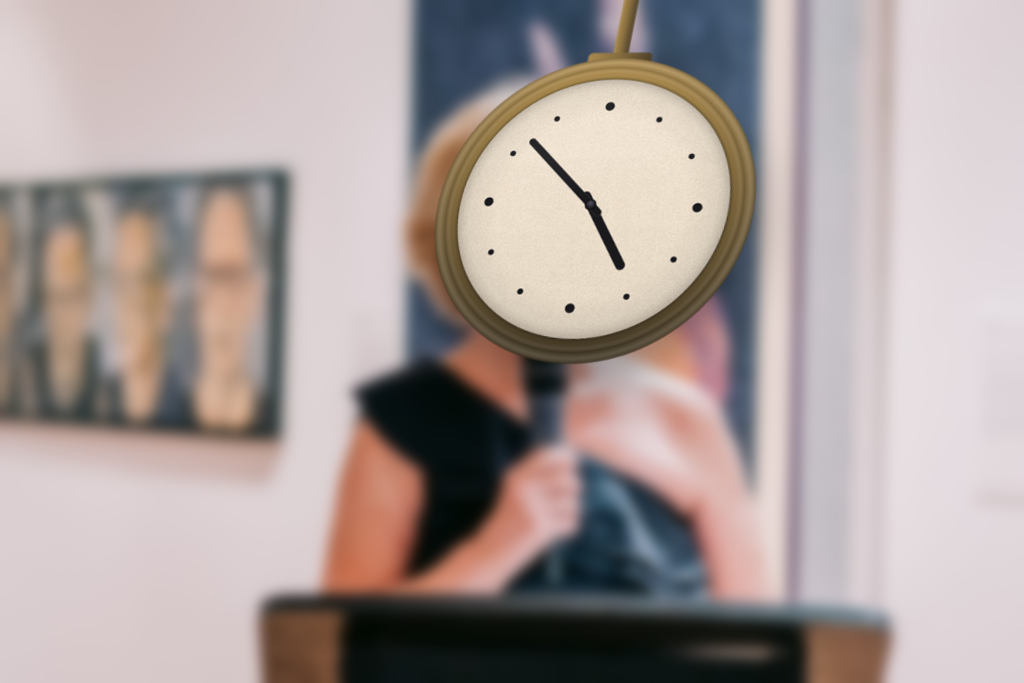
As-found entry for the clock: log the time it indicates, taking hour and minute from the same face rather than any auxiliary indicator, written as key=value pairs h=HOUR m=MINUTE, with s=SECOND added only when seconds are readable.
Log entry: h=4 m=52
